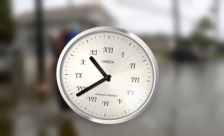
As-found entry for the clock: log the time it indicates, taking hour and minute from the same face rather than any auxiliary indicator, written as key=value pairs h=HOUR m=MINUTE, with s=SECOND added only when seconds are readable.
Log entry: h=10 m=39
